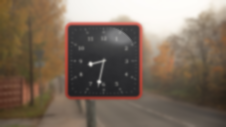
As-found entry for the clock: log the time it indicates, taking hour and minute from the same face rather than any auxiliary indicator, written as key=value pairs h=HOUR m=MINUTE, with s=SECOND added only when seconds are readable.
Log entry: h=8 m=32
